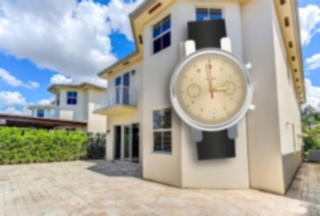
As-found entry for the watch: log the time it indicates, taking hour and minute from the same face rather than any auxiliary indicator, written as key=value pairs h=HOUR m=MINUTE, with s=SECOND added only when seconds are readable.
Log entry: h=2 m=59
